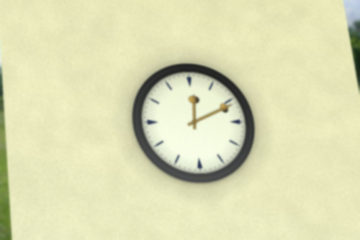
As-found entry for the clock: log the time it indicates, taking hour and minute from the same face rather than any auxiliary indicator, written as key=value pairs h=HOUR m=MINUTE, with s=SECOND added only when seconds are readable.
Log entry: h=12 m=11
